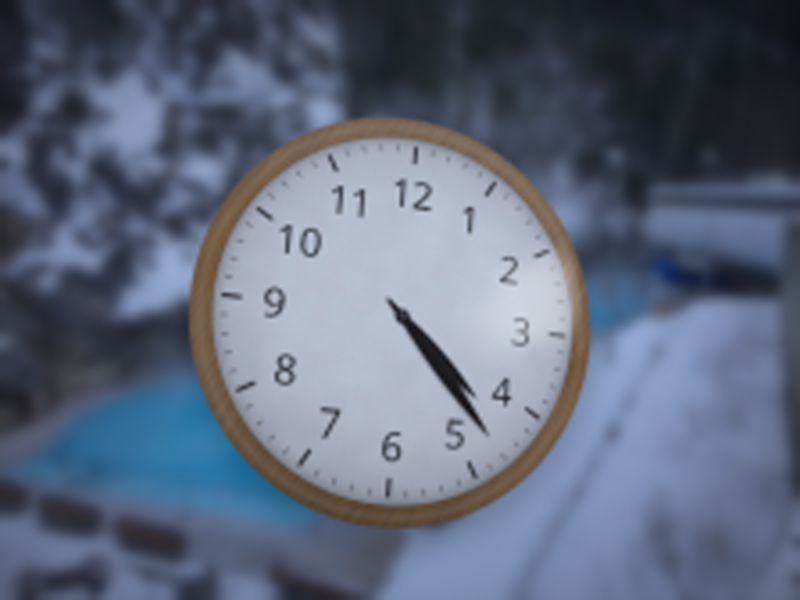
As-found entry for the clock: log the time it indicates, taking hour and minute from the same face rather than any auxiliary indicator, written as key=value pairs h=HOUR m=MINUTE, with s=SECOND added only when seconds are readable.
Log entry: h=4 m=23
